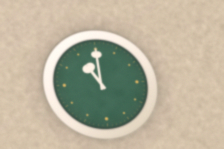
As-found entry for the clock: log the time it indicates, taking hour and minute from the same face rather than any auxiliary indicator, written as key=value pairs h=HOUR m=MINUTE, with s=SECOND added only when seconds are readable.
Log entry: h=11 m=0
